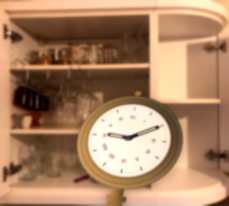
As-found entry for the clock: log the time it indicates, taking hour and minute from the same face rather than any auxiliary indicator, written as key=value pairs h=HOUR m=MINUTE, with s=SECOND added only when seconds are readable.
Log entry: h=9 m=10
